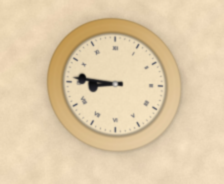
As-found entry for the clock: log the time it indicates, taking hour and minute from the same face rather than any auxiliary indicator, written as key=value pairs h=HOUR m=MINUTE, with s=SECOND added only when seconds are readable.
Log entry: h=8 m=46
